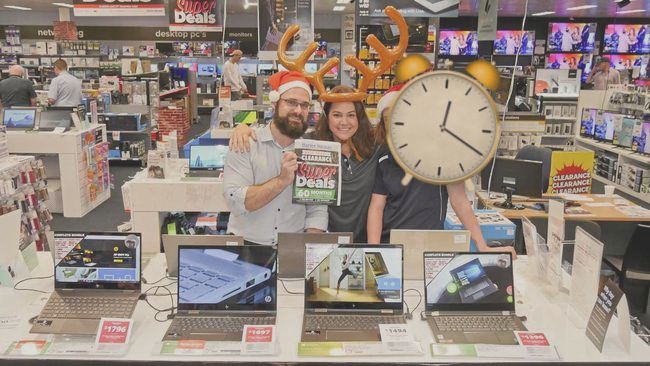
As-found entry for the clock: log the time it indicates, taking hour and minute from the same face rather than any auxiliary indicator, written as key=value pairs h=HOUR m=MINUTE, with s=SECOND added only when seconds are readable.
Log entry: h=12 m=20
